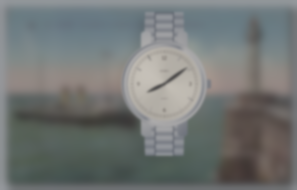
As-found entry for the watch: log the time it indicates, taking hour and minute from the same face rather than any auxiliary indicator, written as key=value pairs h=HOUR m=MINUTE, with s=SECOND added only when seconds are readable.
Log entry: h=8 m=9
